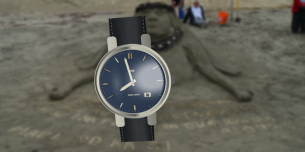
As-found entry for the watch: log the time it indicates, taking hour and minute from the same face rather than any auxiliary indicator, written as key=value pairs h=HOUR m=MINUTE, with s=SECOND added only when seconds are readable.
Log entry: h=7 m=58
